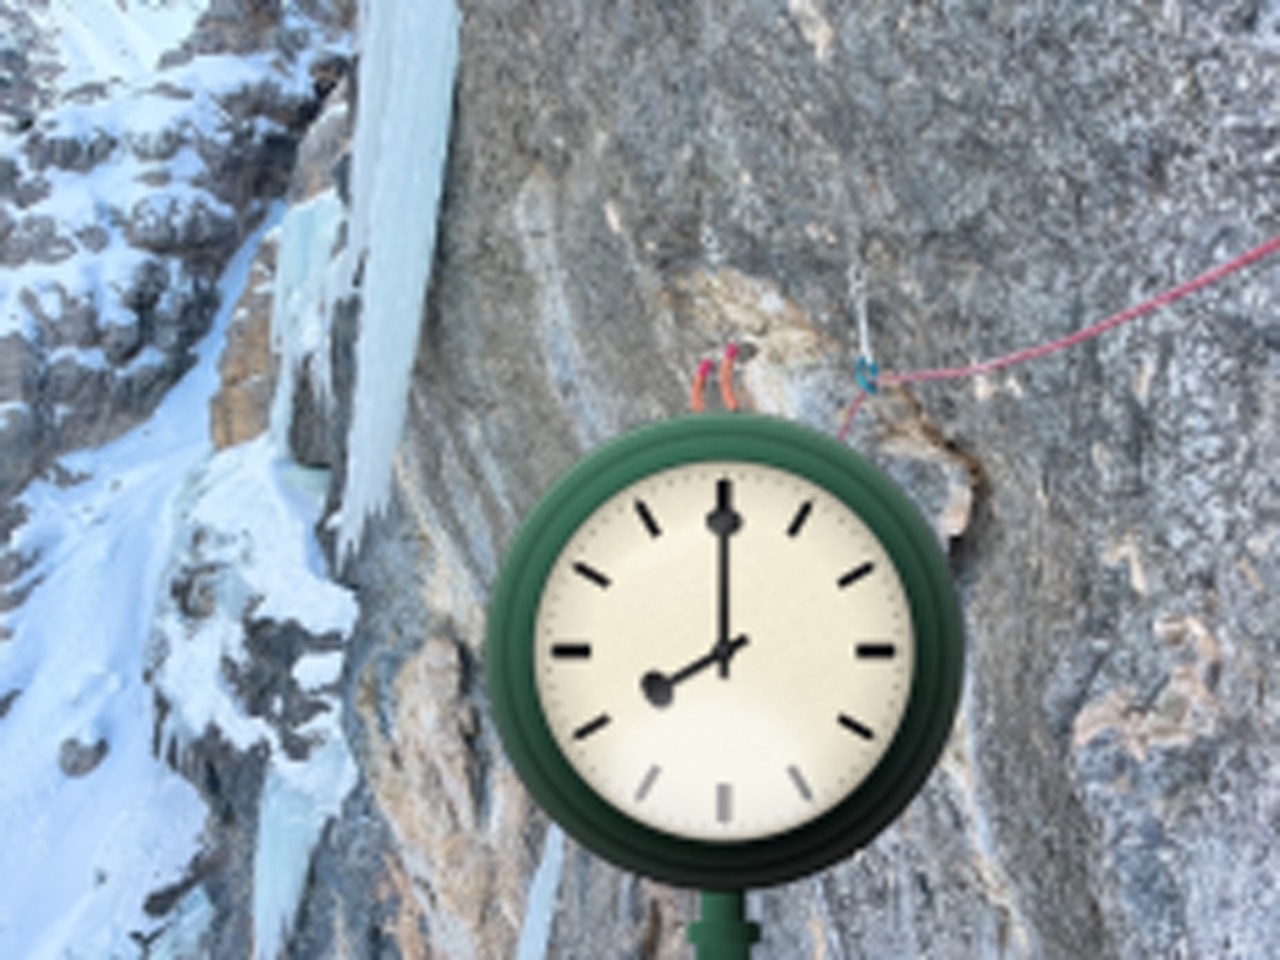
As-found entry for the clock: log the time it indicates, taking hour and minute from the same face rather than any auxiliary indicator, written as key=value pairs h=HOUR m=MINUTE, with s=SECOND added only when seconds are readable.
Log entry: h=8 m=0
